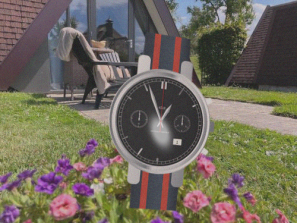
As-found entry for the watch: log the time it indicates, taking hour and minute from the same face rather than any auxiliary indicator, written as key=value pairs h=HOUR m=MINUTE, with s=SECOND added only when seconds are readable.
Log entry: h=12 m=56
